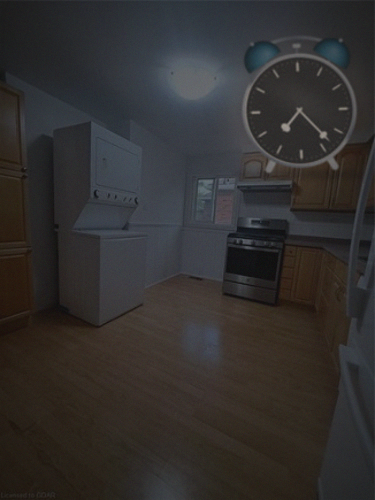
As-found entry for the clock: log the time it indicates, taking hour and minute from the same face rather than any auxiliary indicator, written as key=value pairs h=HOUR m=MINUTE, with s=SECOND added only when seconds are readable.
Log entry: h=7 m=23
